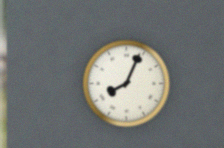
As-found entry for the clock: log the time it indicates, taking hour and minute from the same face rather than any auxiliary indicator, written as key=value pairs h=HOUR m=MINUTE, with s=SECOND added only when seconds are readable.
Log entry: h=8 m=4
